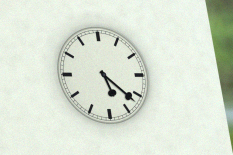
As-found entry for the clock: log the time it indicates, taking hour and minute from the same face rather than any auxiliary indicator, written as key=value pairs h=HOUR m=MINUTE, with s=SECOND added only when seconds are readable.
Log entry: h=5 m=22
